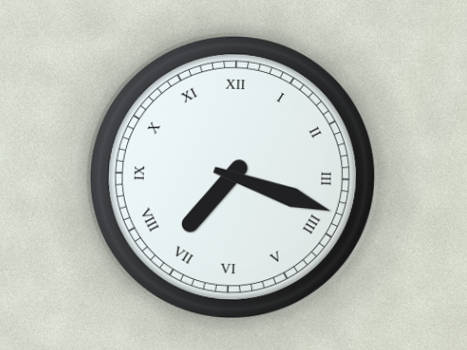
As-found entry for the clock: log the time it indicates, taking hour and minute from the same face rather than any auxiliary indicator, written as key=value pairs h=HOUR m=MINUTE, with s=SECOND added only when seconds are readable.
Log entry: h=7 m=18
